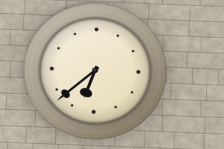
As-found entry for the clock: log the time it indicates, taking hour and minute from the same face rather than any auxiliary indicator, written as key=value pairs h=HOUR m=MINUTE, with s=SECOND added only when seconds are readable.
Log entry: h=6 m=38
